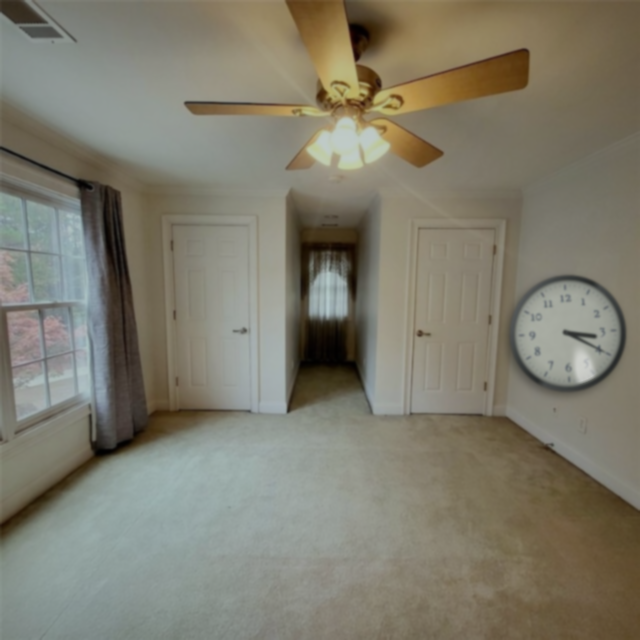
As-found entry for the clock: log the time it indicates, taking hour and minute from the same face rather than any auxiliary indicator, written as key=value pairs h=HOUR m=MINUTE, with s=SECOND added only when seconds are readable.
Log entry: h=3 m=20
